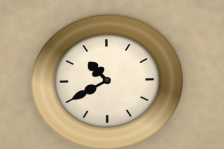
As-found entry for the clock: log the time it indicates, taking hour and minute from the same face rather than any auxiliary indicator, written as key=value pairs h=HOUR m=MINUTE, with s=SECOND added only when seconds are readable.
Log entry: h=10 m=40
